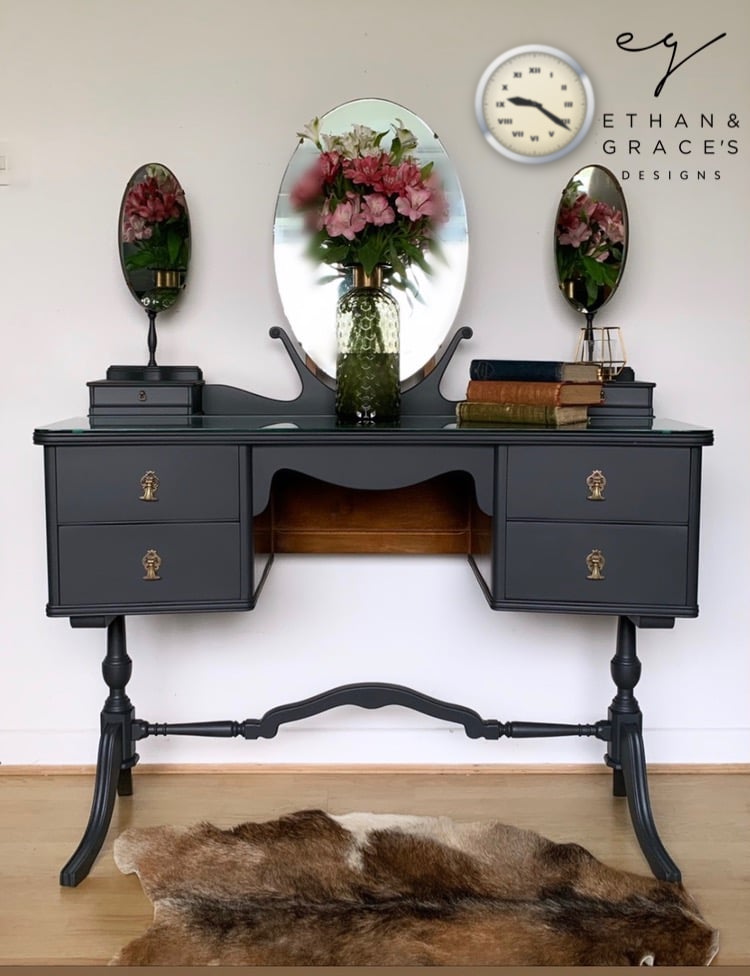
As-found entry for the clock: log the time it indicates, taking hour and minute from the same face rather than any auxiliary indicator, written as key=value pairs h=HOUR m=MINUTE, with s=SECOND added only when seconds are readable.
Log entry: h=9 m=21
